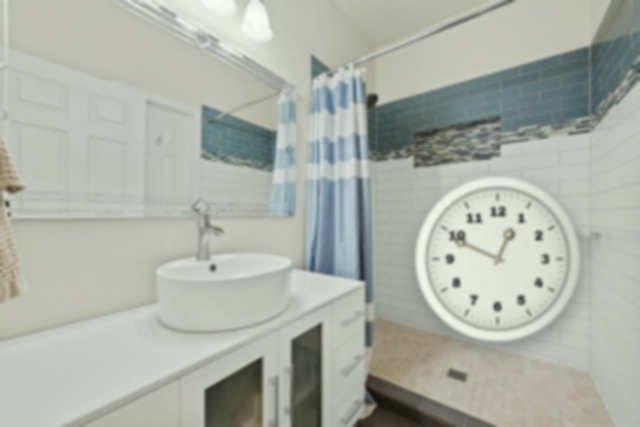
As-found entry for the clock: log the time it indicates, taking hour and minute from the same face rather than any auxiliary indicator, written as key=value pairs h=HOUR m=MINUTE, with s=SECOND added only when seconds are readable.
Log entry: h=12 m=49
